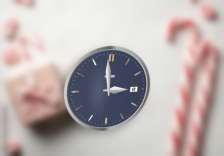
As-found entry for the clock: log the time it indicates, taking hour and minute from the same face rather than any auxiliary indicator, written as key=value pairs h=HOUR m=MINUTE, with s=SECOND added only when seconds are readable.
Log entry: h=2 m=59
